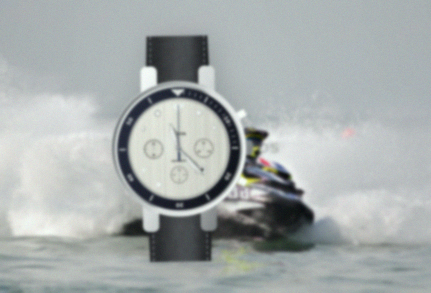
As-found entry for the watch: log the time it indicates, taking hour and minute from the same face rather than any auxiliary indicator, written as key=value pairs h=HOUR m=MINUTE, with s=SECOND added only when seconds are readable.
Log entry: h=11 m=23
